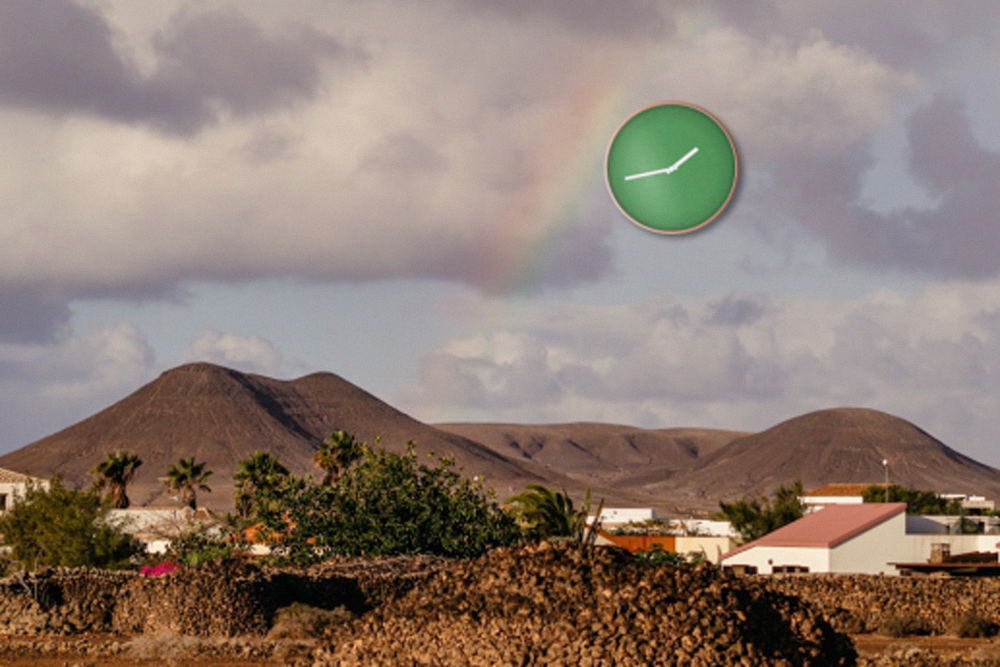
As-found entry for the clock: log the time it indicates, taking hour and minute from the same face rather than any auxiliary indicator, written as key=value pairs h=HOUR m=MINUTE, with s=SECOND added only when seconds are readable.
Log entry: h=1 m=43
